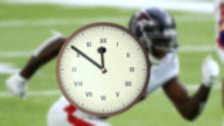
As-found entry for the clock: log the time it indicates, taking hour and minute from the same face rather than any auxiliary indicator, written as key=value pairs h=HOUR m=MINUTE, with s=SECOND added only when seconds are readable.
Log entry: h=11 m=51
